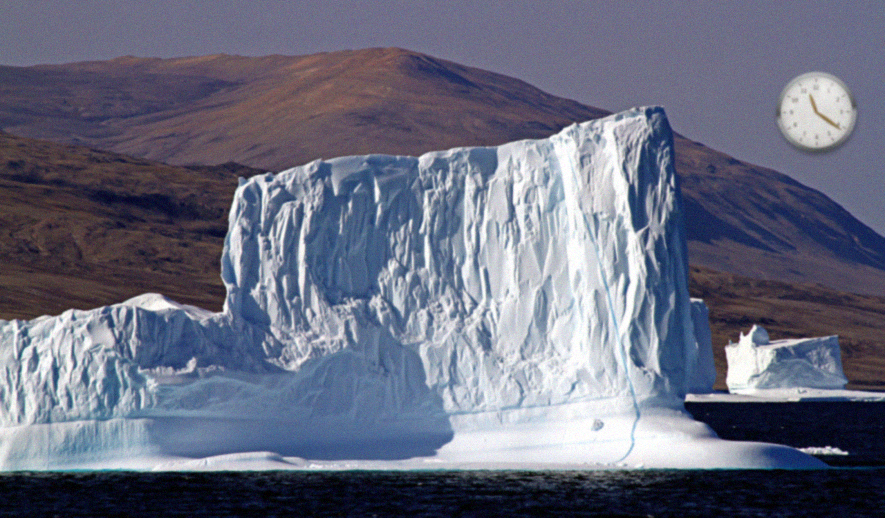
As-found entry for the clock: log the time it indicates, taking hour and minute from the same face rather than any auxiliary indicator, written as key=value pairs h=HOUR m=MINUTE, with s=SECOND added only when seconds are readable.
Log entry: h=11 m=21
